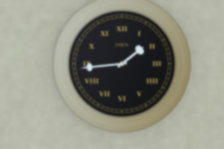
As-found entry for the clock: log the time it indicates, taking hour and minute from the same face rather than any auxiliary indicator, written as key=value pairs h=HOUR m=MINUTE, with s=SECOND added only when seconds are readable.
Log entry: h=1 m=44
